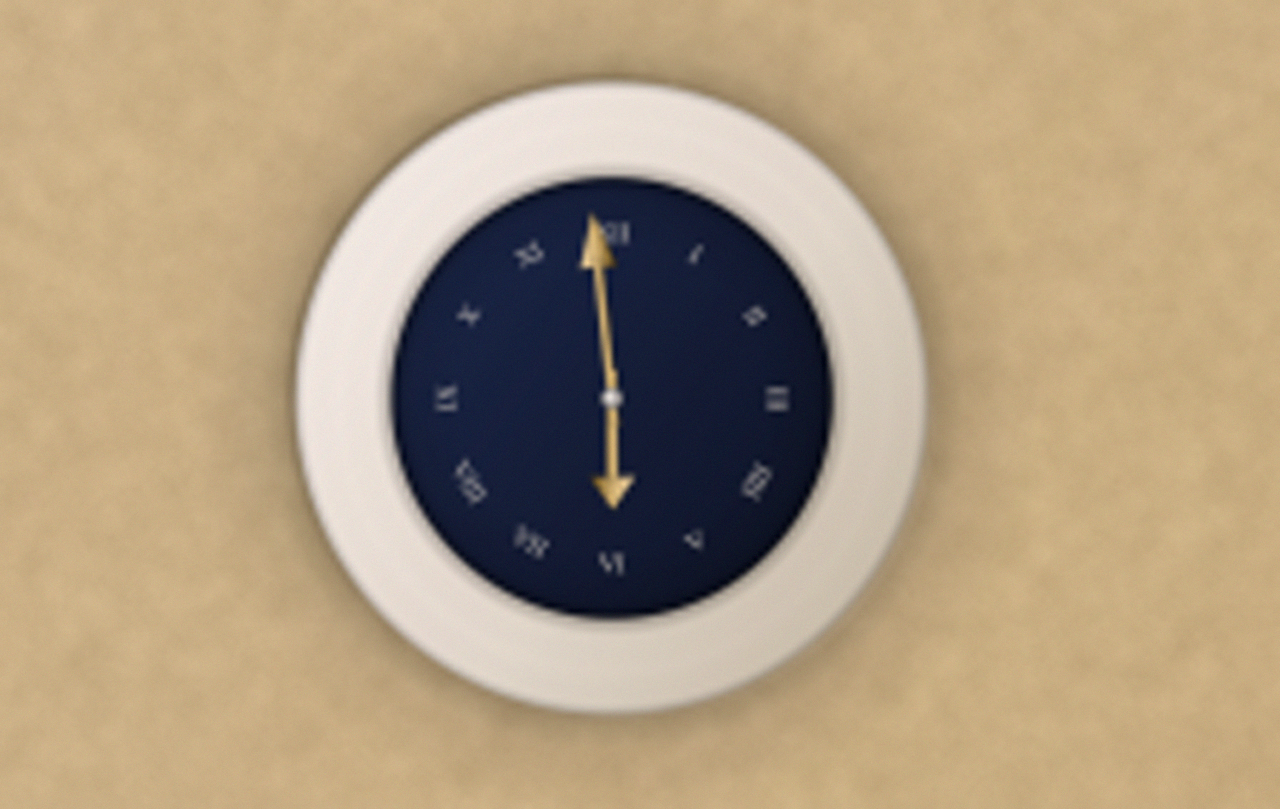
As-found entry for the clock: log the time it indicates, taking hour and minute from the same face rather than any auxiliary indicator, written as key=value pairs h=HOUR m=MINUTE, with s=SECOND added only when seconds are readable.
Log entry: h=5 m=59
